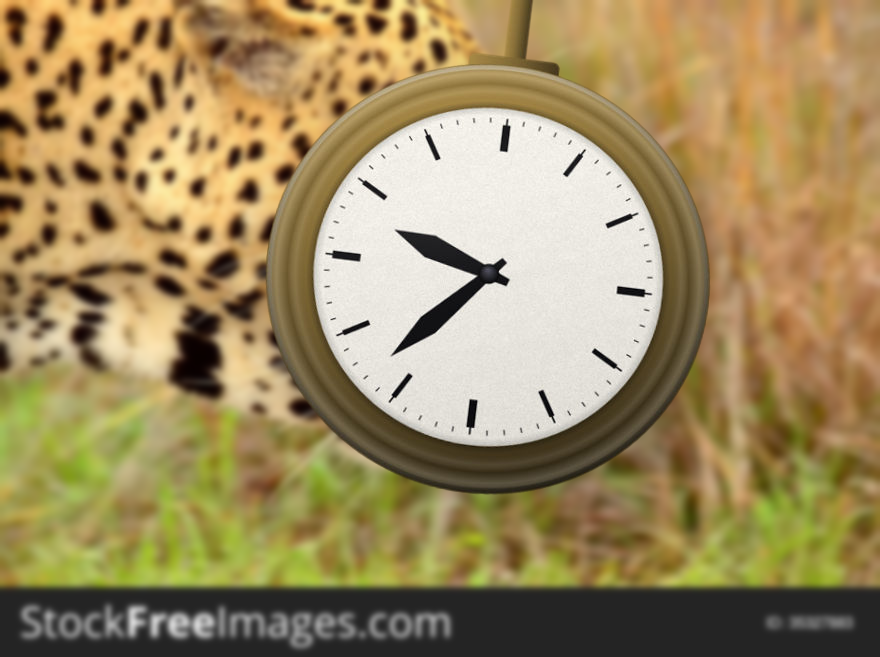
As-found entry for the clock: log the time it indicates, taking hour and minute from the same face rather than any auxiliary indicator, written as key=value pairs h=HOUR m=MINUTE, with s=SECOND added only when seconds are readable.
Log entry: h=9 m=37
